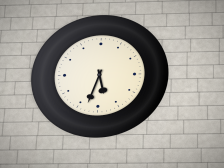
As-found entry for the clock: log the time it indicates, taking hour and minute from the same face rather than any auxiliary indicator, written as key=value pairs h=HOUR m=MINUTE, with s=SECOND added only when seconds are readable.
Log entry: h=5 m=33
